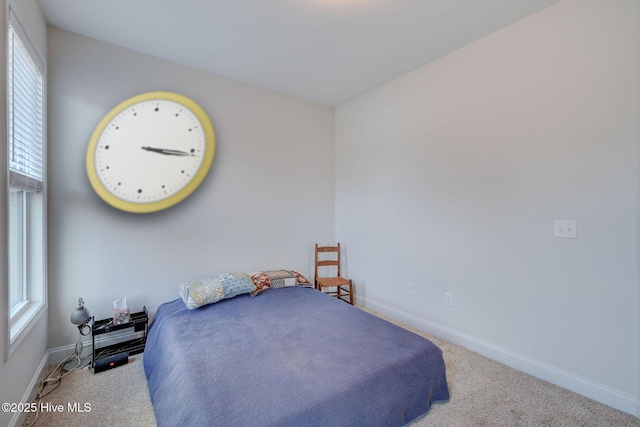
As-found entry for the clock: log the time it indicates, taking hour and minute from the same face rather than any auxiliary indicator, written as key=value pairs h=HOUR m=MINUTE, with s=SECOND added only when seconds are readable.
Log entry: h=3 m=16
